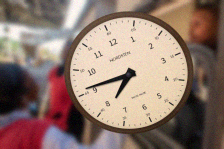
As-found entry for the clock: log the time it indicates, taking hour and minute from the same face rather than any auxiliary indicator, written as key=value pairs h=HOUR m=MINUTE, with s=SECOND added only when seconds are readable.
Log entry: h=7 m=46
